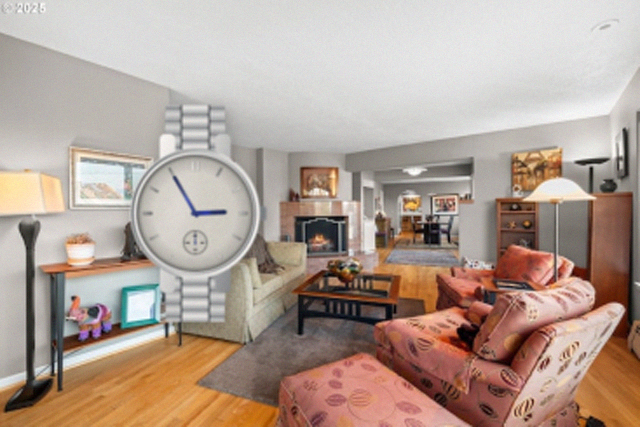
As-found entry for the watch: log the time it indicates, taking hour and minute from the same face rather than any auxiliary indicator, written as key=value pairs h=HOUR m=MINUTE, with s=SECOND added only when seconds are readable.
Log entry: h=2 m=55
